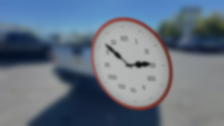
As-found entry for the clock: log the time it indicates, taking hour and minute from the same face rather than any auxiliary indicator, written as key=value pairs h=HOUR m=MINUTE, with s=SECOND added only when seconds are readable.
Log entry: h=2 m=52
